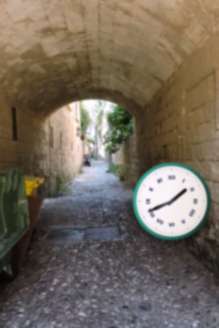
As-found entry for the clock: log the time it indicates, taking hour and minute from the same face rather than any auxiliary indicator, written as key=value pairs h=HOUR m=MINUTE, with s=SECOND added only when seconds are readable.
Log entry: h=1 m=41
